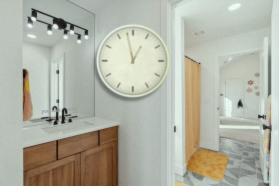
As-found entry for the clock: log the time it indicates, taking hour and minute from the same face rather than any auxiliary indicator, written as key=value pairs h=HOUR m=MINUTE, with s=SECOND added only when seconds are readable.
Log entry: h=12 m=58
